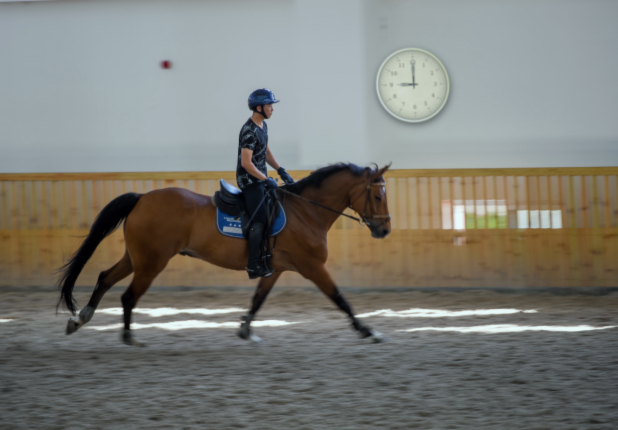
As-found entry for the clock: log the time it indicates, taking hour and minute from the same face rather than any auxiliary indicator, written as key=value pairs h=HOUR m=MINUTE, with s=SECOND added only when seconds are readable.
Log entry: h=9 m=0
